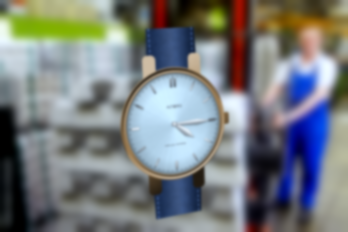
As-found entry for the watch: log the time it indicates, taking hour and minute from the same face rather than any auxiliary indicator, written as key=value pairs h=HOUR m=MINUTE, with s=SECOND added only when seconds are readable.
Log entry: h=4 m=15
